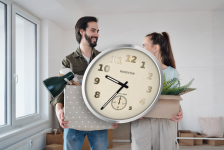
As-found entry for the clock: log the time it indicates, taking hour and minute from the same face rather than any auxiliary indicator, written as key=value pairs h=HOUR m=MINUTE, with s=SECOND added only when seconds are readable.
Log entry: h=9 m=35
